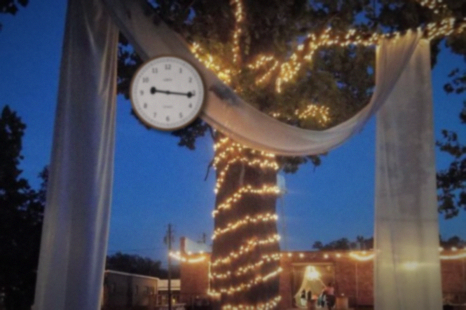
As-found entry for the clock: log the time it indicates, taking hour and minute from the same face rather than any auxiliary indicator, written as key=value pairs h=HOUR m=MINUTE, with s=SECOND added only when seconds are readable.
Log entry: h=9 m=16
